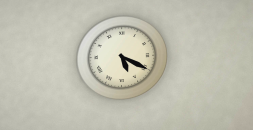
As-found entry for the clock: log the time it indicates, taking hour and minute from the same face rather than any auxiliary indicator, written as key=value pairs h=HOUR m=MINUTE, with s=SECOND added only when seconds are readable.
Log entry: h=5 m=20
